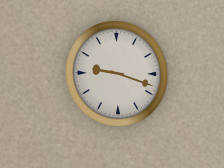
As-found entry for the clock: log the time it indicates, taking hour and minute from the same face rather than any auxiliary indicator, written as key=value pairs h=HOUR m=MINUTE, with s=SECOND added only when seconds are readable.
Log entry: h=9 m=18
